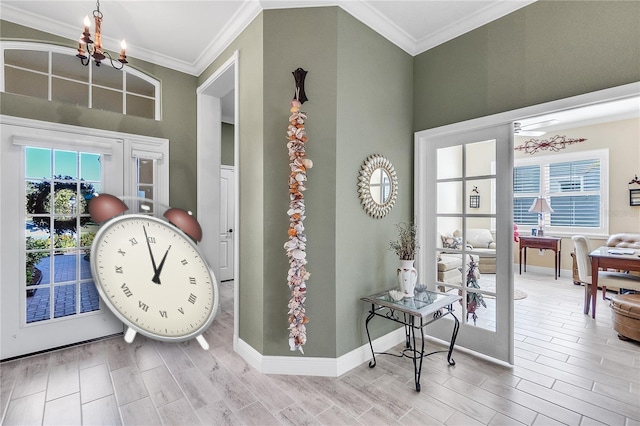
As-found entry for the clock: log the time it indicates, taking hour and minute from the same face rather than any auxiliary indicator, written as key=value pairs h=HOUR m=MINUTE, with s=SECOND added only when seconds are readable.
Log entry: h=12 m=59
